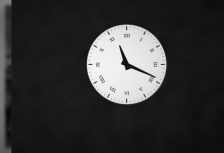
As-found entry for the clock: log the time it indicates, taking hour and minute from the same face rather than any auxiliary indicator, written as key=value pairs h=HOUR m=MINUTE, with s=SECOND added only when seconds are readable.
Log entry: h=11 m=19
